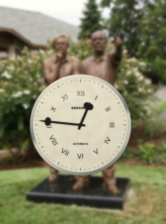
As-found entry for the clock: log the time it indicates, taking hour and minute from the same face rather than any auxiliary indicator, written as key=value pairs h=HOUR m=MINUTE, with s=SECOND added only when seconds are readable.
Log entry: h=12 m=46
